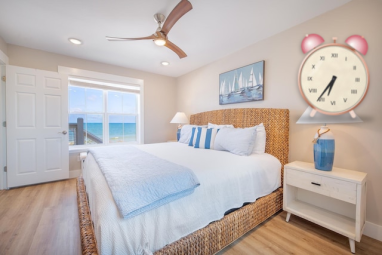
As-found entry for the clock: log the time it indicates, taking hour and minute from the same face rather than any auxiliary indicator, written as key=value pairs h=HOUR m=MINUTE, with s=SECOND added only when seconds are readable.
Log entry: h=6 m=36
